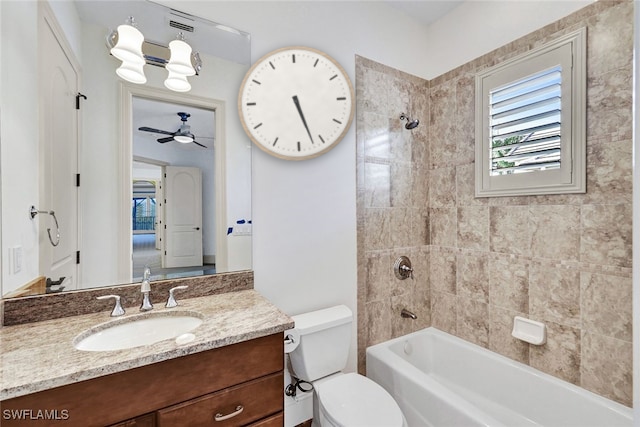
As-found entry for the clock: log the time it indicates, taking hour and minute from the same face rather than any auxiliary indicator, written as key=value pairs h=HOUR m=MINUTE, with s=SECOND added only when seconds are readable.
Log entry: h=5 m=27
